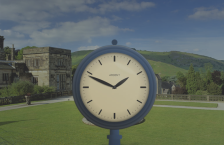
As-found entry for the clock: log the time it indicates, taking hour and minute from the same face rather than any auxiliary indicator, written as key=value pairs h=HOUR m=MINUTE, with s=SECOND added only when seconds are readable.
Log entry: h=1 m=49
